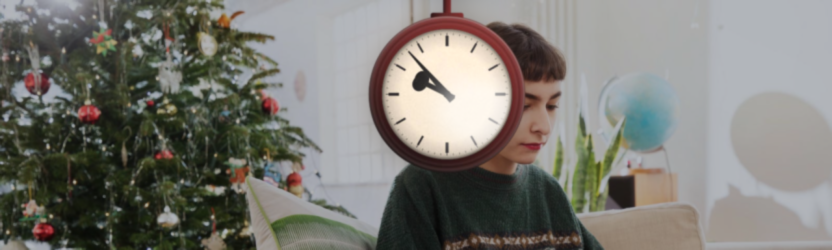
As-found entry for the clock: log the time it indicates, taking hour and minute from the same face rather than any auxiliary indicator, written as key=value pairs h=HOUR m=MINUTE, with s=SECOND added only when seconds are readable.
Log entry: h=9 m=53
